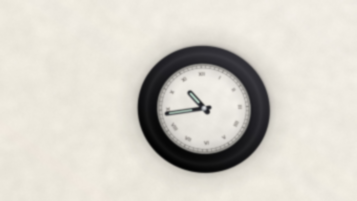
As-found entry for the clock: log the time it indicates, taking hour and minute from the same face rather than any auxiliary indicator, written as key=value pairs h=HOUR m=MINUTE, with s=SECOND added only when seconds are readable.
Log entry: h=10 m=44
